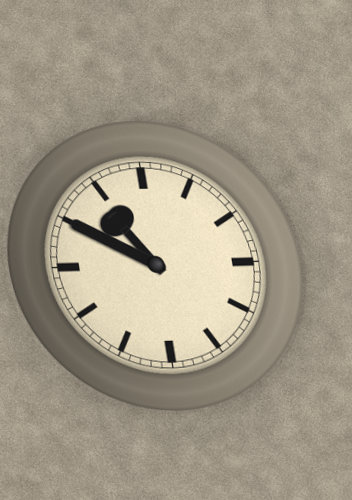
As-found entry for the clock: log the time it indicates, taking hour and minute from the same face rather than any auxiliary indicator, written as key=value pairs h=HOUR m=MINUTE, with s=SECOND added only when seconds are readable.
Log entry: h=10 m=50
